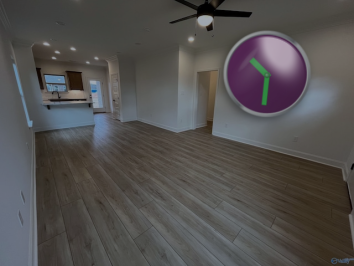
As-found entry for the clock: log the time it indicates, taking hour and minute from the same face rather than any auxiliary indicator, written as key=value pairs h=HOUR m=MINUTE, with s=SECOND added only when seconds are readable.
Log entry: h=10 m=31
